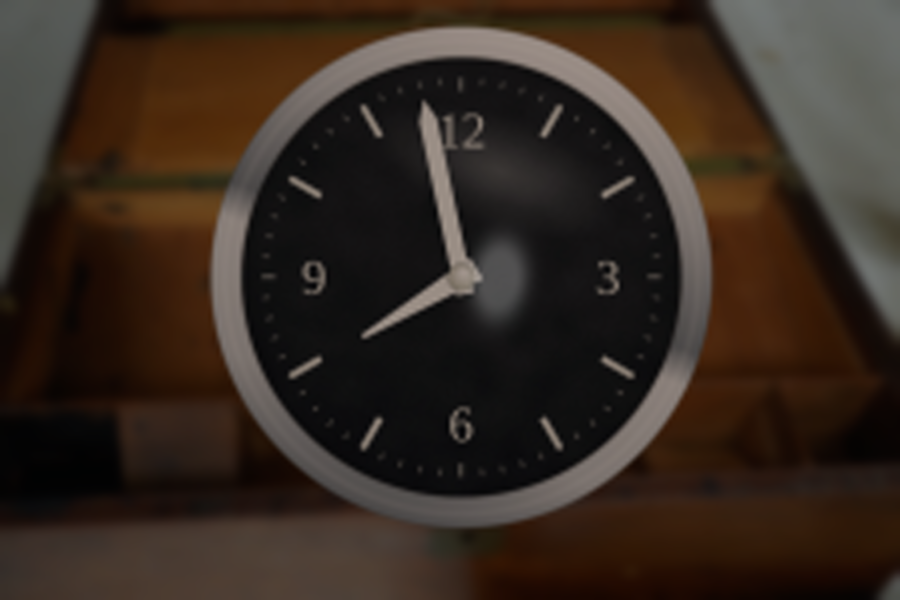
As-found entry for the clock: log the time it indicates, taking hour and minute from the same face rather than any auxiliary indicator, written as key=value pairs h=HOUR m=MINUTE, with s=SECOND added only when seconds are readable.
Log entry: h=7 m=58
